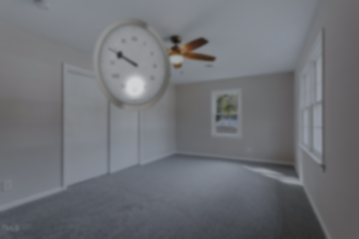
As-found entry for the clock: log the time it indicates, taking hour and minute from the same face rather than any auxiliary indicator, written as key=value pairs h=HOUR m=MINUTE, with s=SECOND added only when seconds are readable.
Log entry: h=9 m=49
